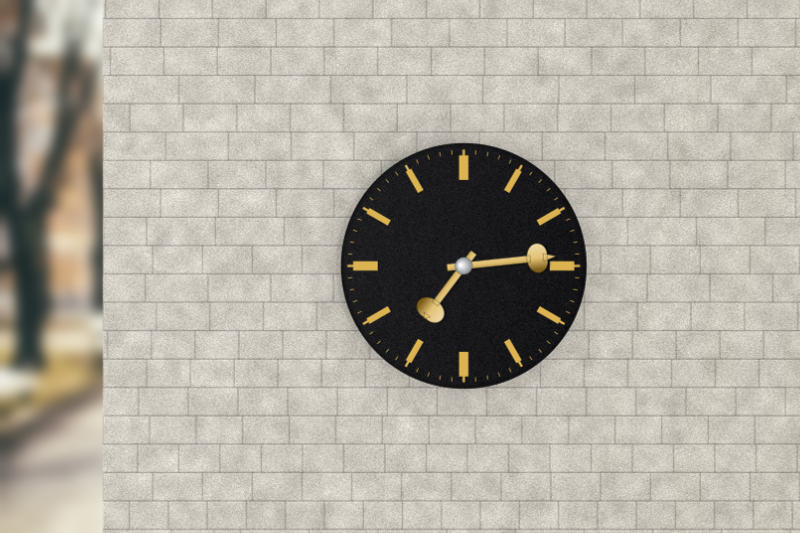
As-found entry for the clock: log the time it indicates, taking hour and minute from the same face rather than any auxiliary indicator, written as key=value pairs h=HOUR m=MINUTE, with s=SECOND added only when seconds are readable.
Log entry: h=7 m=14
